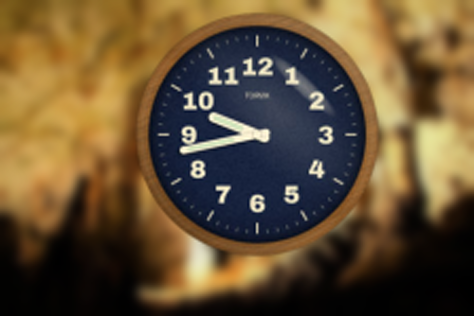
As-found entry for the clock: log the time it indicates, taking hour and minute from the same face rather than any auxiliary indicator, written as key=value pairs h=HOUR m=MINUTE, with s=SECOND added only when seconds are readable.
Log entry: h=9 m=43
